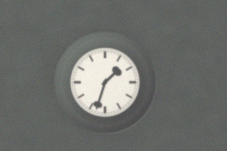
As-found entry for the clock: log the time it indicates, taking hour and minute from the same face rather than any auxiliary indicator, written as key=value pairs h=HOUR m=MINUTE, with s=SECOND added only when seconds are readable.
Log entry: h=1 m=33
